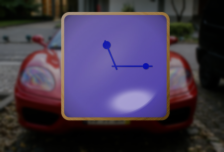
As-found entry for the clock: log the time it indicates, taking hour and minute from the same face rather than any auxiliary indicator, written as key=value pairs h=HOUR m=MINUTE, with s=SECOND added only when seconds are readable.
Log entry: h=11 m=15
